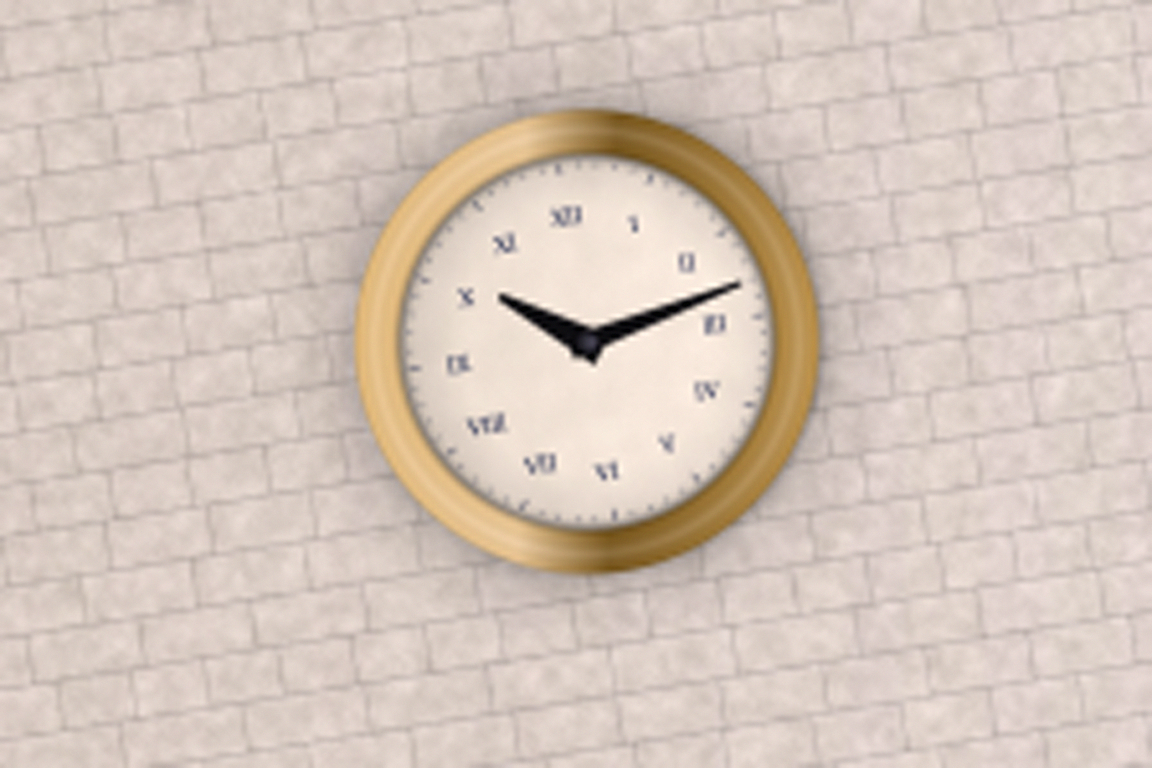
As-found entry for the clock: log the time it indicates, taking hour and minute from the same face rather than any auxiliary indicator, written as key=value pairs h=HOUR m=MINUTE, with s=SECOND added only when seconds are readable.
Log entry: h=10 m=13
